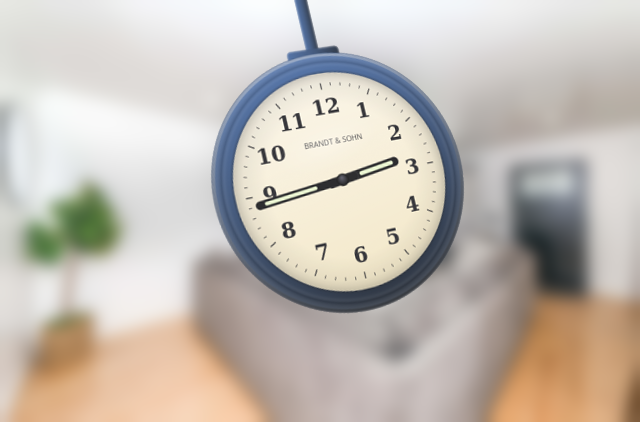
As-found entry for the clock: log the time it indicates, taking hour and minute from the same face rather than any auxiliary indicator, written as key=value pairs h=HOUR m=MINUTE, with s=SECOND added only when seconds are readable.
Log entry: h=2 m=44
